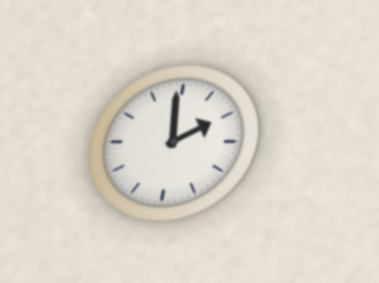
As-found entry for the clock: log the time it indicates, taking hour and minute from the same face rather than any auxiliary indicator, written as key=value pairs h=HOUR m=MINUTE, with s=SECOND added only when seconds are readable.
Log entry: h=1 m=59
